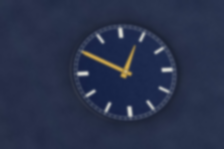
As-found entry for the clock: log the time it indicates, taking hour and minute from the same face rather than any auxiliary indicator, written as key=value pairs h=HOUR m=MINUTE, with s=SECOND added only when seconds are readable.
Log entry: h=12 m=50
